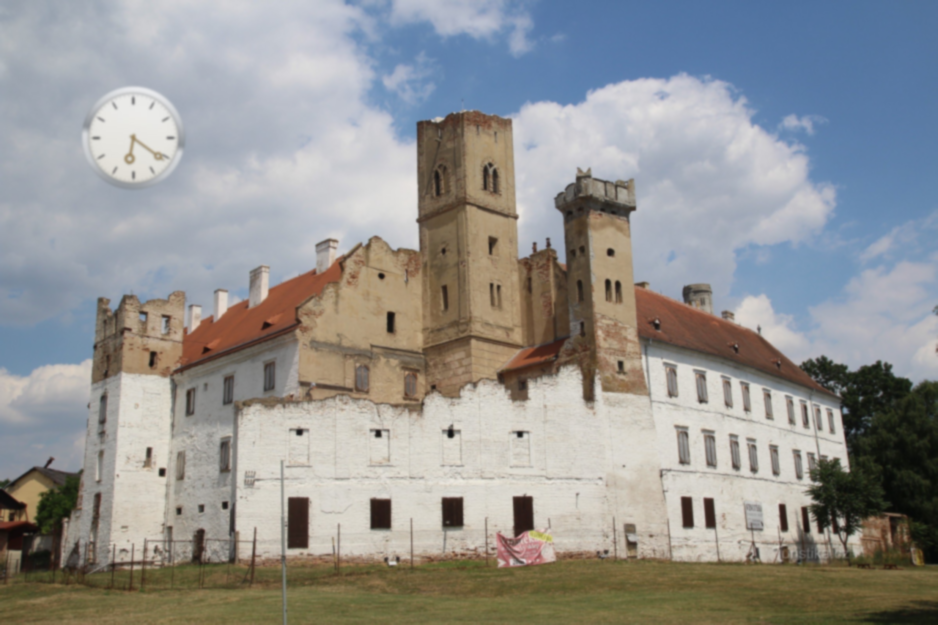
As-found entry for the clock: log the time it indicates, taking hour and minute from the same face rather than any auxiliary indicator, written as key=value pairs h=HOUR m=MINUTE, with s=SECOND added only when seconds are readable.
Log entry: h=6 m=21
